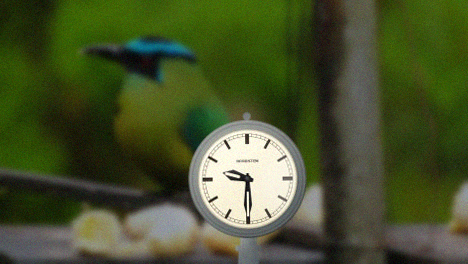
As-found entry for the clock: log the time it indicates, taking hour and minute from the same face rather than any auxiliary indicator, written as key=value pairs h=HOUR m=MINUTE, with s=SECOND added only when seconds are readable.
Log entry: h=9 m=30
